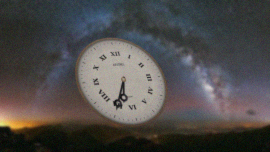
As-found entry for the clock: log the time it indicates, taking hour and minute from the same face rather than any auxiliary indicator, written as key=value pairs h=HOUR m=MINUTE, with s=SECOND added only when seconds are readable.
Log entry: h=6 m=35
